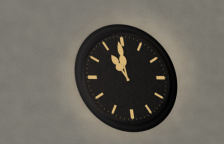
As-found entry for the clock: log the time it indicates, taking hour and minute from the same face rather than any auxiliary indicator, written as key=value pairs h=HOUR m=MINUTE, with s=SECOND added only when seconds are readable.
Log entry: h=10 m=59
